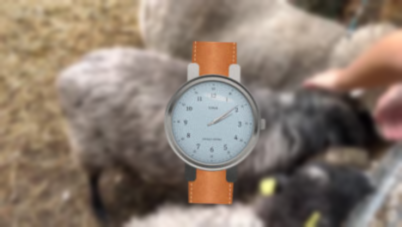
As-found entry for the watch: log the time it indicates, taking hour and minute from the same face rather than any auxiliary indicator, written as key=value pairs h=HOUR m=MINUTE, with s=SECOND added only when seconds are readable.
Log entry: h=2 m=9
